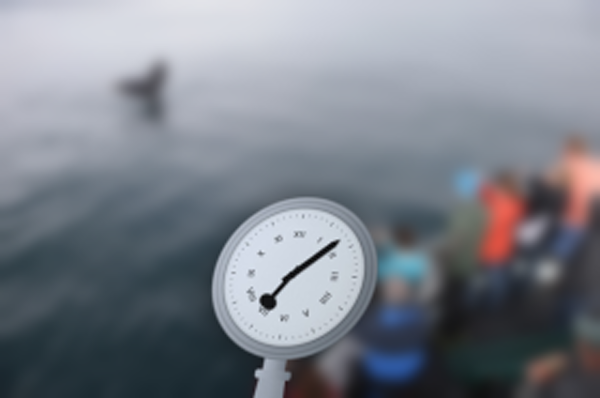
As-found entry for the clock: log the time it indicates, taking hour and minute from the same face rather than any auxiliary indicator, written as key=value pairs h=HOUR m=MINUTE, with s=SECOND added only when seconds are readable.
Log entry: h=7 m=8
